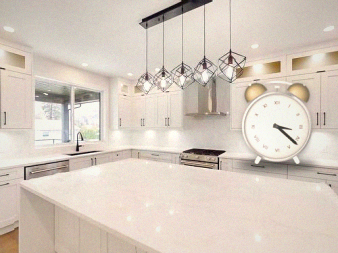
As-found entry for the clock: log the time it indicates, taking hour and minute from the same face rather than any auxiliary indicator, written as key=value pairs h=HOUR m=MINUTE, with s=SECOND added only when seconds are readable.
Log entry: h=3 m=22
